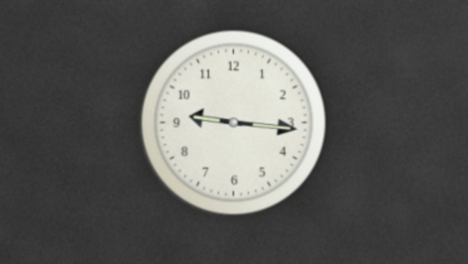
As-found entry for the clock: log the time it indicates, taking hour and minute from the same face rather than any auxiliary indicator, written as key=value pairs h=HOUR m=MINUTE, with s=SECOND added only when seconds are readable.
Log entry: h=9 m=16
